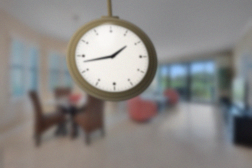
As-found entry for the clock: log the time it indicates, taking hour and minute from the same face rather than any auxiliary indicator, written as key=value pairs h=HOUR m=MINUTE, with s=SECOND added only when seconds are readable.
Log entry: h=1 m=43
